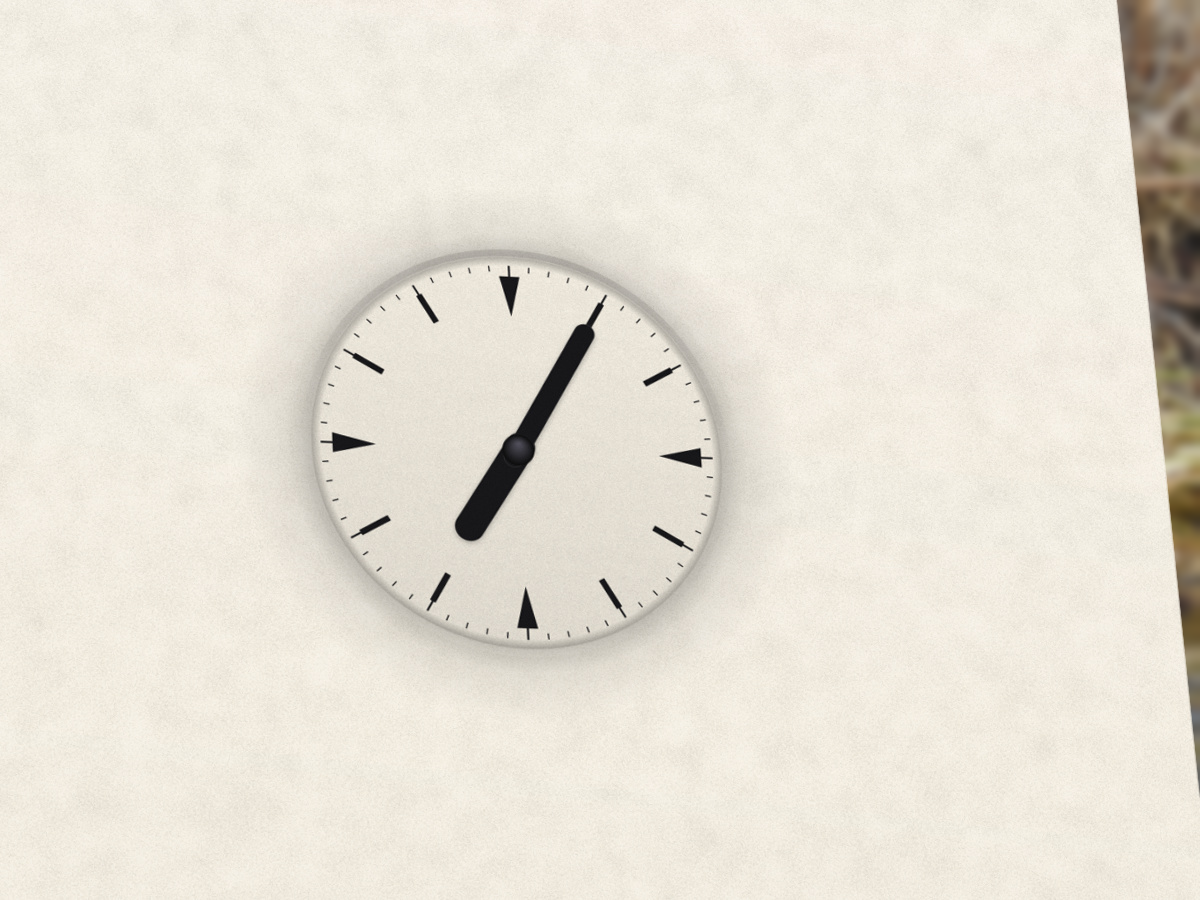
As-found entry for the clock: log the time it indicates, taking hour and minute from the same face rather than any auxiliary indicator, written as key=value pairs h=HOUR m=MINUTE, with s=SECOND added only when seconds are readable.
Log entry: h=7 m=5
